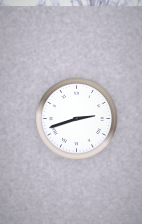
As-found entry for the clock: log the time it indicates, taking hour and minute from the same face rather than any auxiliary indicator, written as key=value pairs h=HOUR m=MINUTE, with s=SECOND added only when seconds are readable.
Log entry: h=2 m=42
